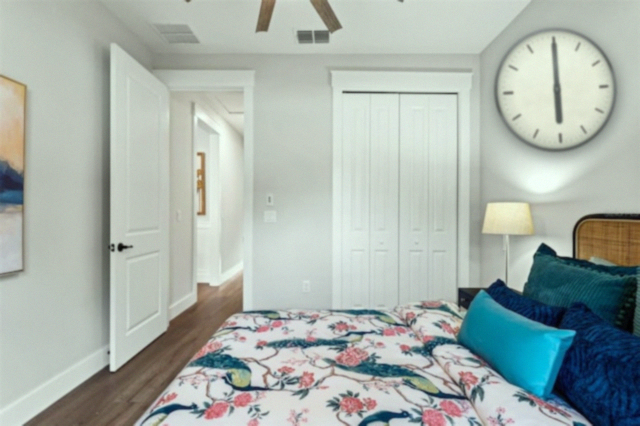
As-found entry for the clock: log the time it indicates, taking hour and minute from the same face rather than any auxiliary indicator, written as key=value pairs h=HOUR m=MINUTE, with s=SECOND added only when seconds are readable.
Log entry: h=6 m=0
